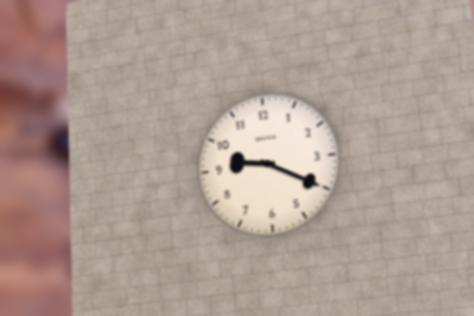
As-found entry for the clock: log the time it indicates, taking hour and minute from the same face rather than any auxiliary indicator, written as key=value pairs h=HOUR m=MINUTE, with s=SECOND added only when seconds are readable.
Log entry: h=9 m=20
